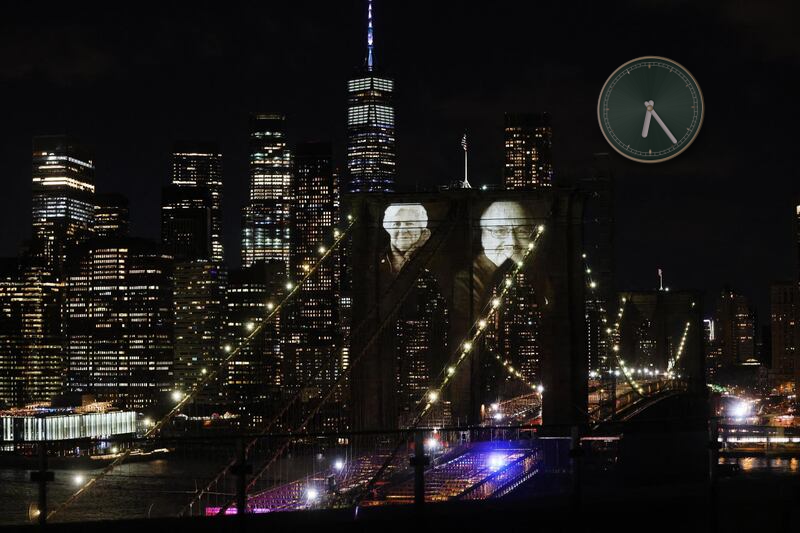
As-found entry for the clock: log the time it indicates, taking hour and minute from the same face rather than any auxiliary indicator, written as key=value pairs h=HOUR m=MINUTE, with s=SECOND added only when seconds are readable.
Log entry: h=6 m=24
